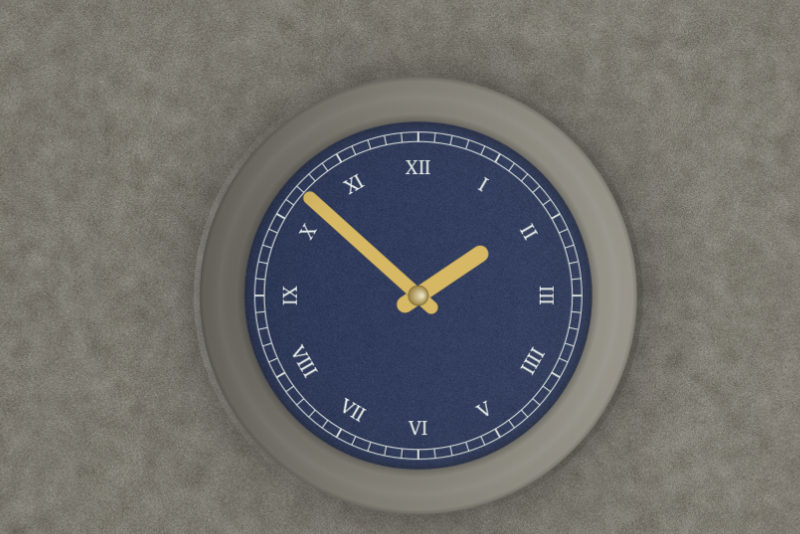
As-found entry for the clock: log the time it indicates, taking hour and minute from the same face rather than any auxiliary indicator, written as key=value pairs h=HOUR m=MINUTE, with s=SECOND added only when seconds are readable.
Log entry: h=1 m=52
